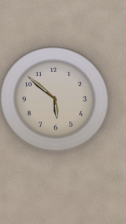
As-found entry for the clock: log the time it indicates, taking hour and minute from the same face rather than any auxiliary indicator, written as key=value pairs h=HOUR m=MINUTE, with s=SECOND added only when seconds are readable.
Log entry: h=5 m=52
